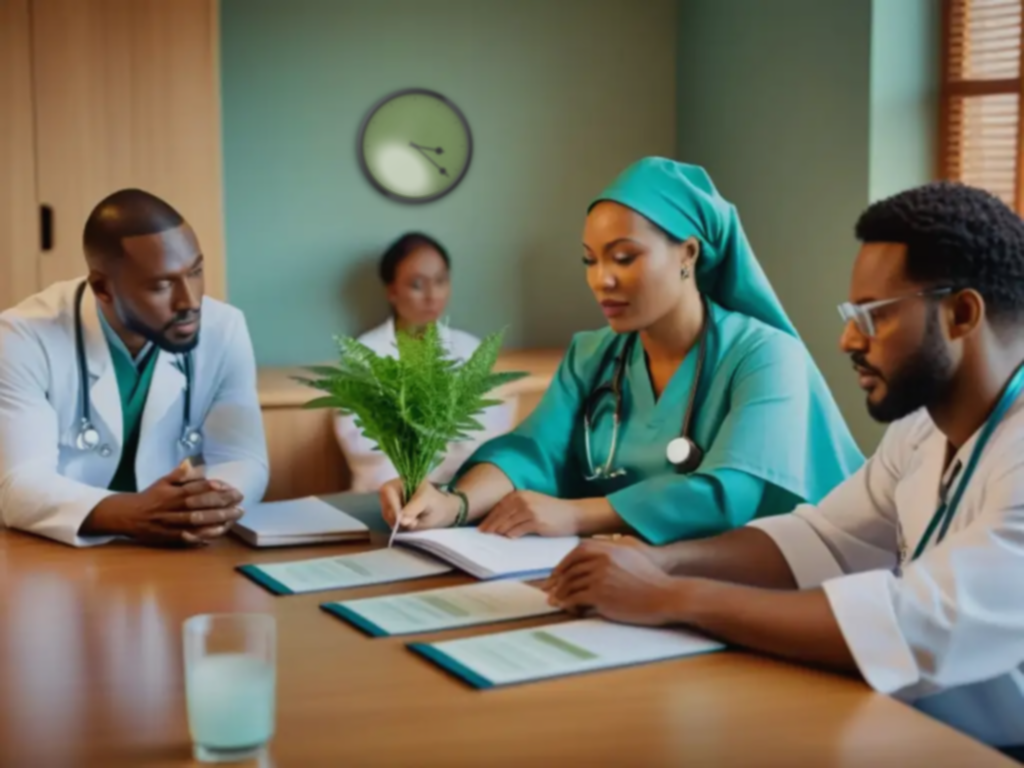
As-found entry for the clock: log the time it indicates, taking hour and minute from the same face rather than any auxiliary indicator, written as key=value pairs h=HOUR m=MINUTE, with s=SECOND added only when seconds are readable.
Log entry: h=3 m=22
